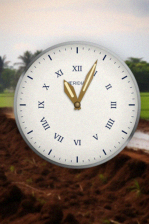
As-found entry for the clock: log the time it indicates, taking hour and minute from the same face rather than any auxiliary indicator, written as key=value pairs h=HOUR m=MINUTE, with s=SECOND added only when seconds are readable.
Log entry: h=11 m=4
